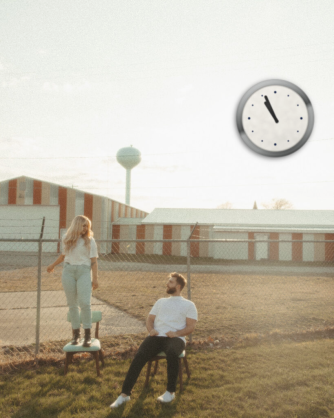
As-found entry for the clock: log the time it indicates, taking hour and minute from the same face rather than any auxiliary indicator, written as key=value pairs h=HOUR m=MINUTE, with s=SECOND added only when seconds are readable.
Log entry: h=10 m=56
